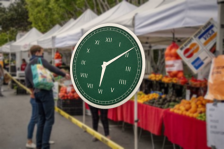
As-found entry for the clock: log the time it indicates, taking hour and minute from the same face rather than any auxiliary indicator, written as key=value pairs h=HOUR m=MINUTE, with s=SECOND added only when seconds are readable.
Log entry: h=6 m=9
